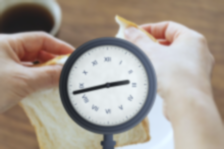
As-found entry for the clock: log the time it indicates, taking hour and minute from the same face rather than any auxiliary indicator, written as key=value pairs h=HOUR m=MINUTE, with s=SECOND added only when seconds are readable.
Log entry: h=2 m=43
